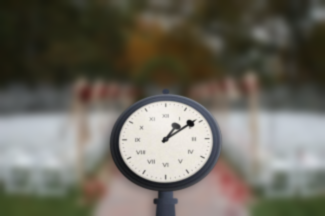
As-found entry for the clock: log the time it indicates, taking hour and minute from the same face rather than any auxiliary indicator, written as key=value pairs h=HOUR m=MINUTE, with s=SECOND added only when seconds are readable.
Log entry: h=1 m=9
